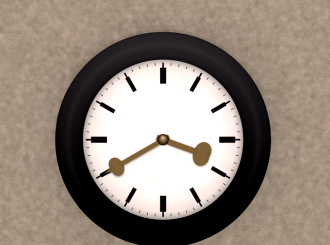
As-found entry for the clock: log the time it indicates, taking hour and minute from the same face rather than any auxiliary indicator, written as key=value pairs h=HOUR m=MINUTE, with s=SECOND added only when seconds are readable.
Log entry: h=3 m=40
